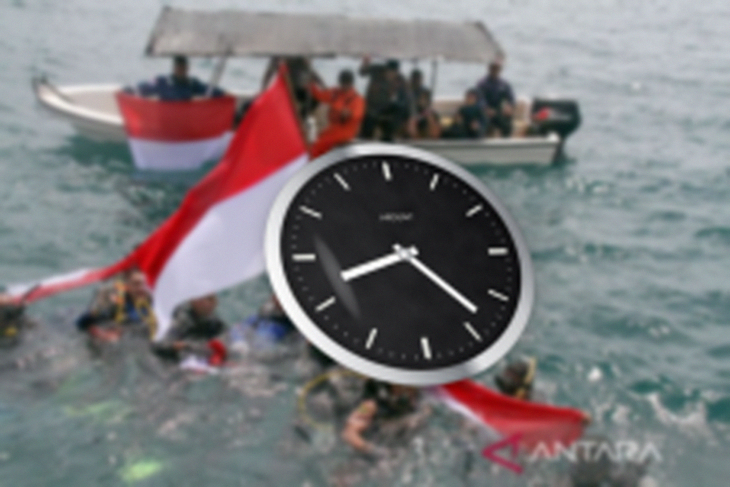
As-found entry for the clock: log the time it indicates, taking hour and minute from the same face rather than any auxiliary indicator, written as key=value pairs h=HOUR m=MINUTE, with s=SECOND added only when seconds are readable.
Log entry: h=8 m=23
